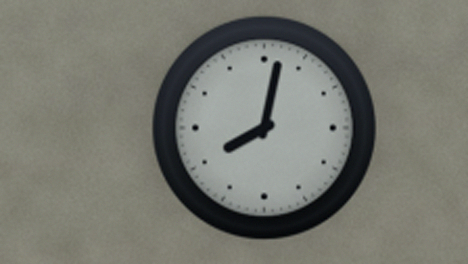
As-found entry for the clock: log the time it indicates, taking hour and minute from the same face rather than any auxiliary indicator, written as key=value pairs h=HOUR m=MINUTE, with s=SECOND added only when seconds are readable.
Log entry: h=8 m=2
